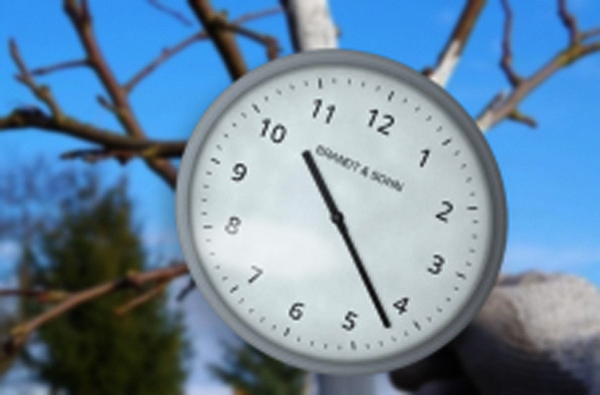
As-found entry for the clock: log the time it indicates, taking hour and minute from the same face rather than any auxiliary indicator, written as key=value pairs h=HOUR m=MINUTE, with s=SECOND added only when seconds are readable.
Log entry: h=10 m=22
